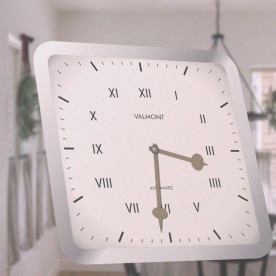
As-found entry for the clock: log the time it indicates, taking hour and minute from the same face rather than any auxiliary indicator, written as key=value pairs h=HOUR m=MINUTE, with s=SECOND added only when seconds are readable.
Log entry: h=3 m=31
